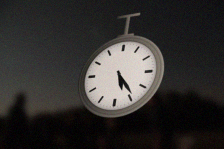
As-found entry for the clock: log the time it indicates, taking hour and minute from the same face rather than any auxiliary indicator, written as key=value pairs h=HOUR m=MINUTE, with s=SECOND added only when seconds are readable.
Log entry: h=5 m=24
